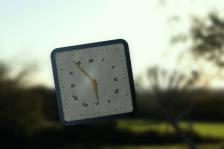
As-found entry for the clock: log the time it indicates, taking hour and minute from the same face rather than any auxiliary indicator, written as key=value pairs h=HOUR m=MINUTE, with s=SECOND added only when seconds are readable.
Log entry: h=5 m=54
